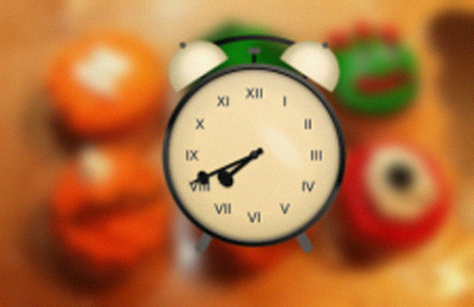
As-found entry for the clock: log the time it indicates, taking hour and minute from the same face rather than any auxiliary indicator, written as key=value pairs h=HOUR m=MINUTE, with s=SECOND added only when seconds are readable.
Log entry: h=7 m=41
